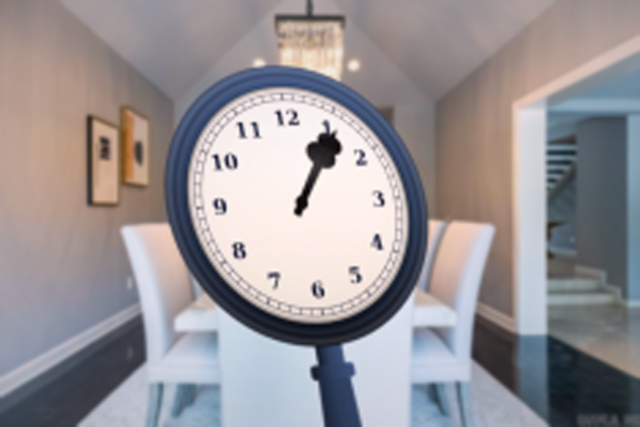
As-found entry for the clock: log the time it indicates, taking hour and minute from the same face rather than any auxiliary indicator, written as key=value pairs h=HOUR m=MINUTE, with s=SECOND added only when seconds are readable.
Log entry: h=1 m=6
